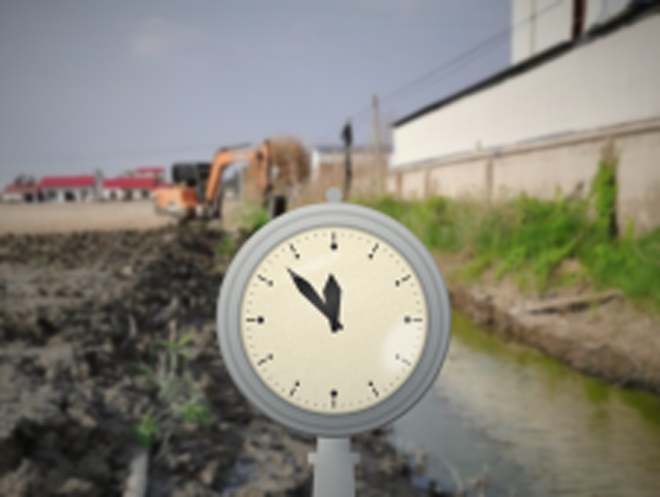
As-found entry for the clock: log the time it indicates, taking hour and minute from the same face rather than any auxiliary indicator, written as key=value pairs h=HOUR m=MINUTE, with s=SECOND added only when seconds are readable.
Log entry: h=11 m=53
